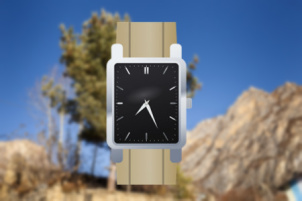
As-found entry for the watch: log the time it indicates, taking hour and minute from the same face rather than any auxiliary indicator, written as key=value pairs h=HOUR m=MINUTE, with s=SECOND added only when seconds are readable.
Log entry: h=7 m=26
